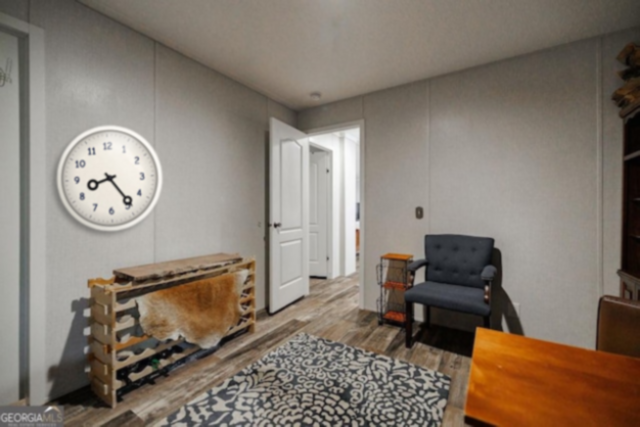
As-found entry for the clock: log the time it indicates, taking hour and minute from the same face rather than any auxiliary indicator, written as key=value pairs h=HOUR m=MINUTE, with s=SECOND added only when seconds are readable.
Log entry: h=8 m=24
